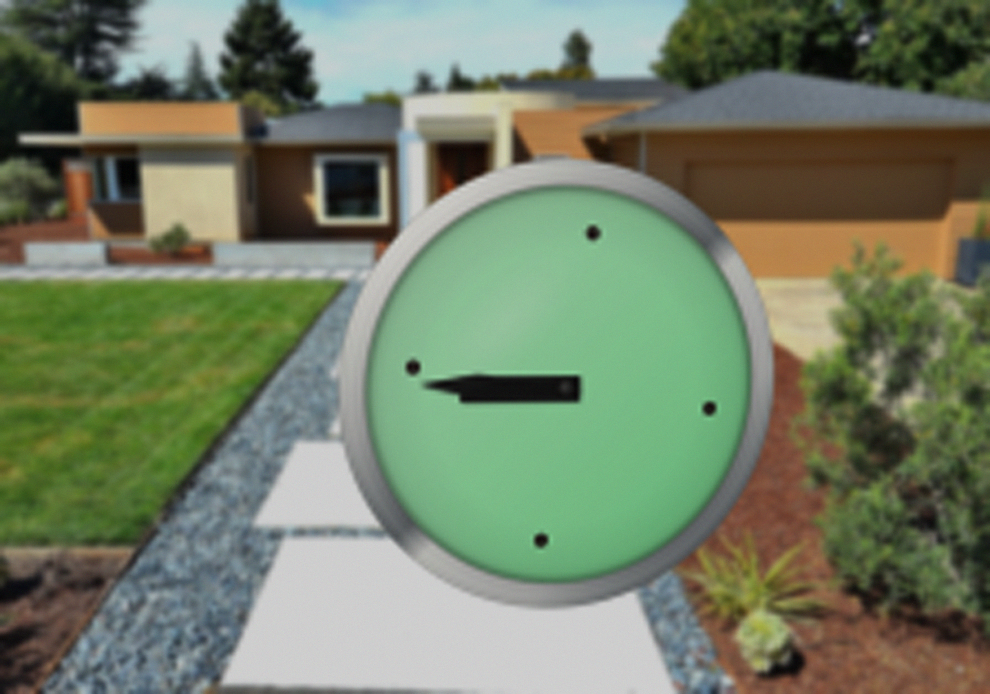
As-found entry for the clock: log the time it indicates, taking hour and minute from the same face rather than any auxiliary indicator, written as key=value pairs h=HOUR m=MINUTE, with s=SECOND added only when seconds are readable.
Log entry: h=8 m=44
